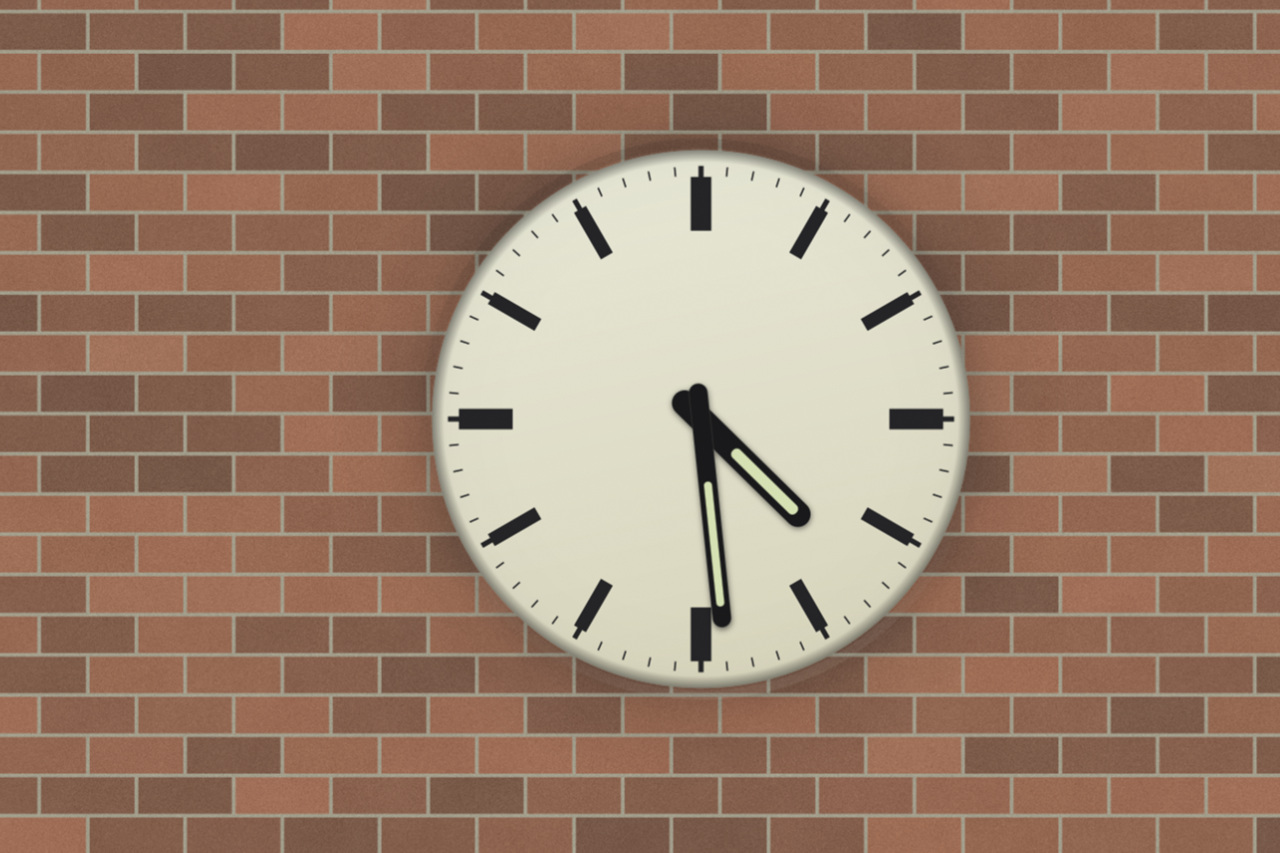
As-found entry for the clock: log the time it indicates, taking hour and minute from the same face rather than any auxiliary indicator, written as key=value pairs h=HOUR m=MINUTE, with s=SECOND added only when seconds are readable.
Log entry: h=4 m=29
